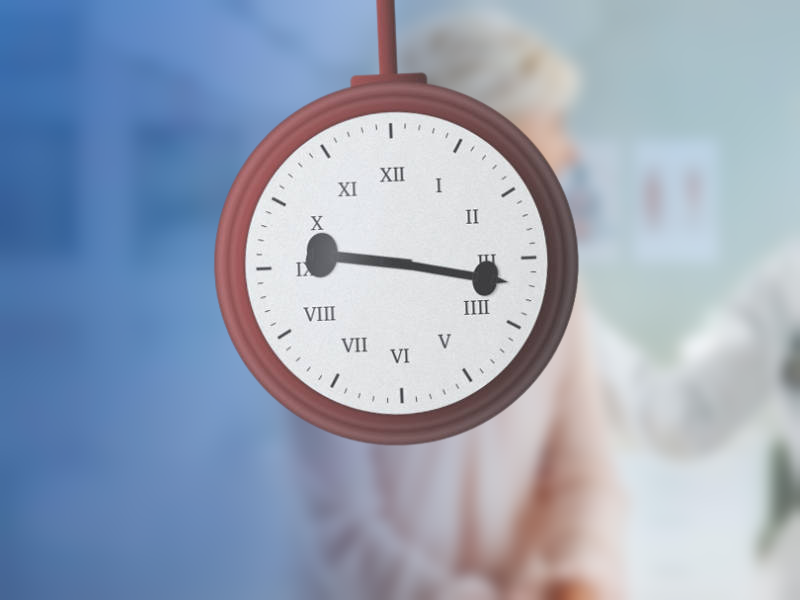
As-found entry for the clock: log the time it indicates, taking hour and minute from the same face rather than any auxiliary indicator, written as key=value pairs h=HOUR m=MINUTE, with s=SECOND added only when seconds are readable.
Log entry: h=9 m=17
